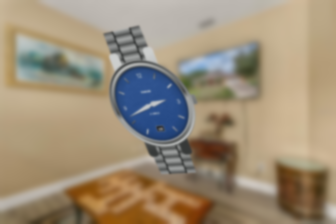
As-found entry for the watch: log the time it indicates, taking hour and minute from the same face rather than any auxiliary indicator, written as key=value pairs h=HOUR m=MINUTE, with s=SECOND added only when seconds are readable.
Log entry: h=2 m=42
